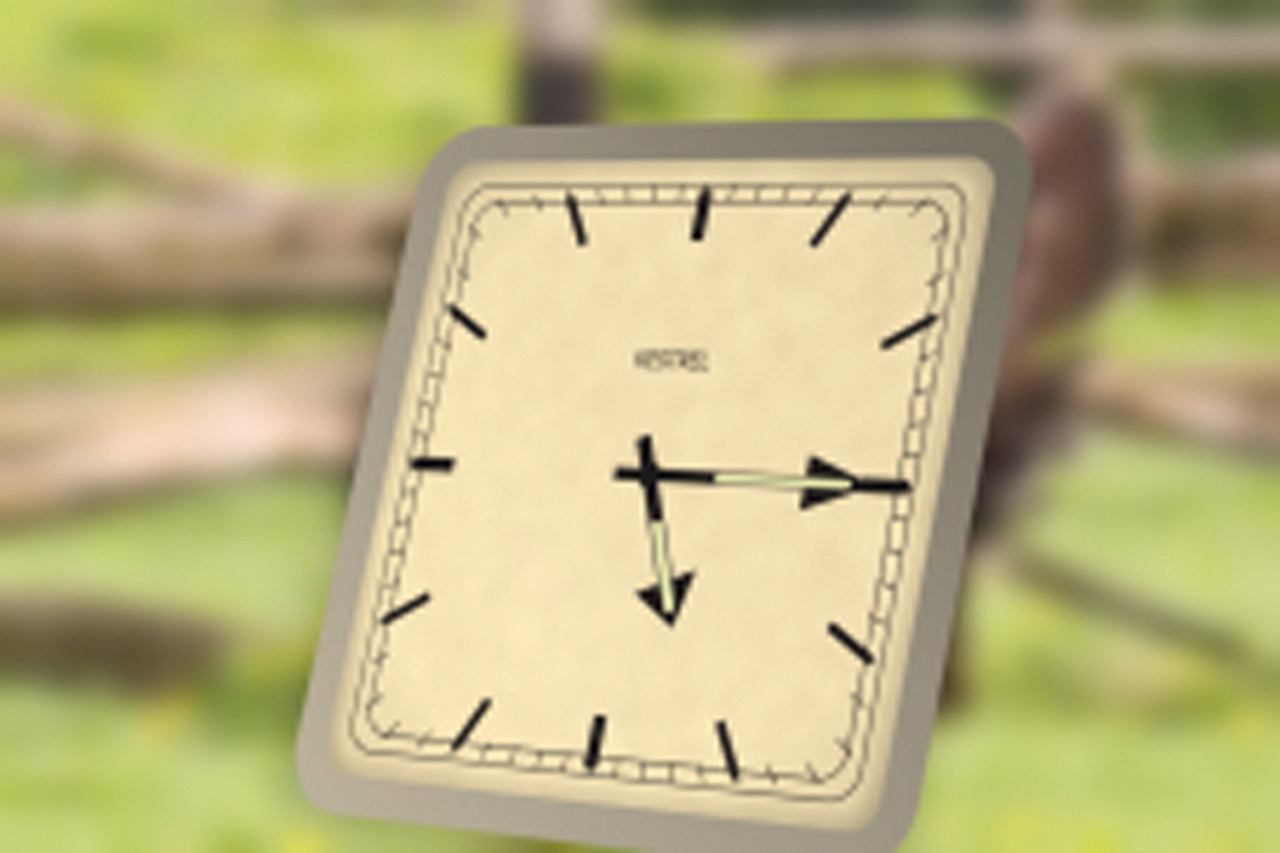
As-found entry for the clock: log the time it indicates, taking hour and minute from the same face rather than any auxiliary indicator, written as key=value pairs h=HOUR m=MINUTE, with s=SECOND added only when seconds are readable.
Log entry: h=5 m=15
